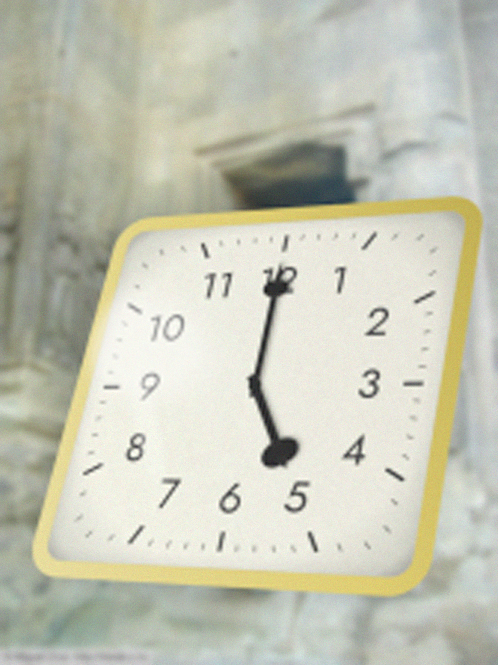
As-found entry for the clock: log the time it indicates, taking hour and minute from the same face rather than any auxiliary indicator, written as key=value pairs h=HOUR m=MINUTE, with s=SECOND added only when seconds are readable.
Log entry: h=5 m=0
